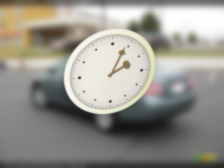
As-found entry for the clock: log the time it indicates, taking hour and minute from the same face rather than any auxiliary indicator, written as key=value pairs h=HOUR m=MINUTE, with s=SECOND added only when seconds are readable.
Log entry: h=2 m=4
